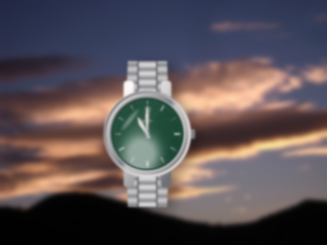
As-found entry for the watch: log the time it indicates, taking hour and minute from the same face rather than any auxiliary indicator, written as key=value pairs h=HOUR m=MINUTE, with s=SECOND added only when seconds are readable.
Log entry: h=11 m=0
